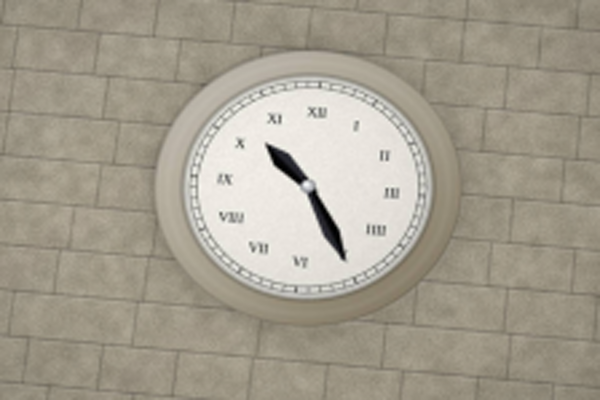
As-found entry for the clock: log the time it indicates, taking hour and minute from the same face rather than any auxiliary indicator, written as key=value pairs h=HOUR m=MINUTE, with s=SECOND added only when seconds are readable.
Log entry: h=10 m=25
